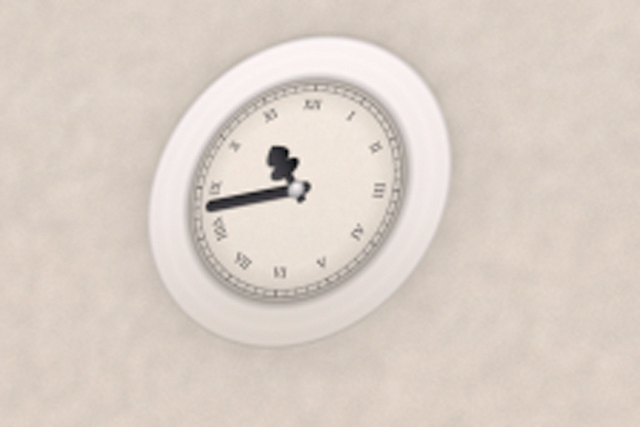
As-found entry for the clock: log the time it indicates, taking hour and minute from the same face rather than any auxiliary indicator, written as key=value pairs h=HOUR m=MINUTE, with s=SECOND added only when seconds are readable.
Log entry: h=10 m=43
